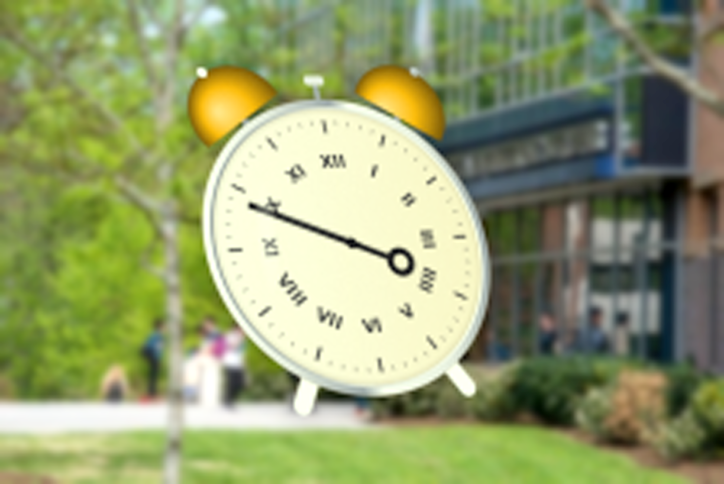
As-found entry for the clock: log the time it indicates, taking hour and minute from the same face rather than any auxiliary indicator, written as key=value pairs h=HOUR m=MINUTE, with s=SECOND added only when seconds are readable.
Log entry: h=3 m=49
